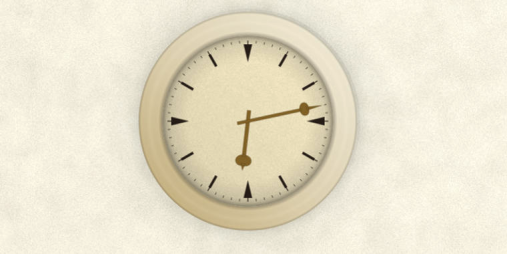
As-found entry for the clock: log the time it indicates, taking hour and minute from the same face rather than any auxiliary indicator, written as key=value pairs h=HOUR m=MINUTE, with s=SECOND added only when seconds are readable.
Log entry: h=6 m=13
